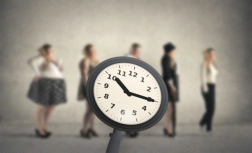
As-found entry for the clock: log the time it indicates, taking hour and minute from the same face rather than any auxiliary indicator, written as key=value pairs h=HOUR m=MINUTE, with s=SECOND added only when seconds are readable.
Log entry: h=10 m=15
